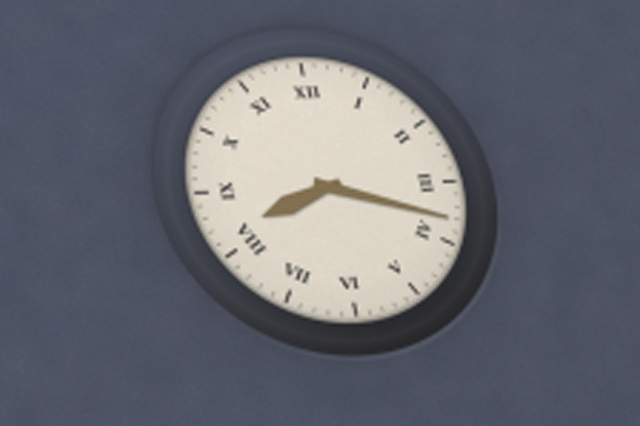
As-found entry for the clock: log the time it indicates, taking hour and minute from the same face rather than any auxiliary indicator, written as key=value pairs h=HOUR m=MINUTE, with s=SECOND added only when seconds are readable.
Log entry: h=8 m=18
